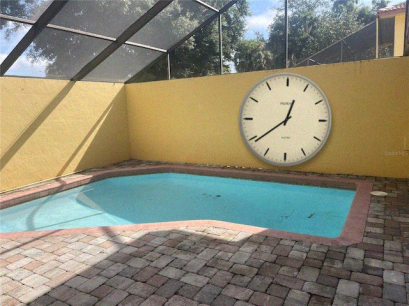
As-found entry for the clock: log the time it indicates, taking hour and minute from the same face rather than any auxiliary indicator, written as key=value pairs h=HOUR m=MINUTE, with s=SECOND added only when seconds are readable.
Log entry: h=12 m=39
